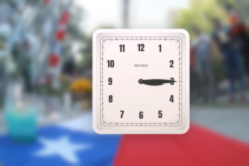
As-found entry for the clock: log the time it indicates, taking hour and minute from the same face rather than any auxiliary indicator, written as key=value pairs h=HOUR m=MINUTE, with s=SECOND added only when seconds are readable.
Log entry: h=3 m=15
